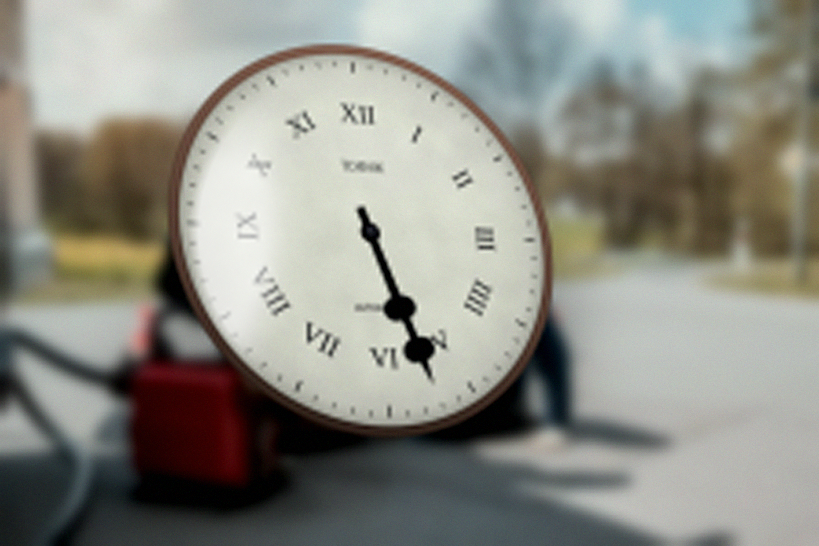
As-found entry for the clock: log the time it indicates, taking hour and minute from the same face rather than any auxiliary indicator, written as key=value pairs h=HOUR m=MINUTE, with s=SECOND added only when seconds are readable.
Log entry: h=5 m=27
